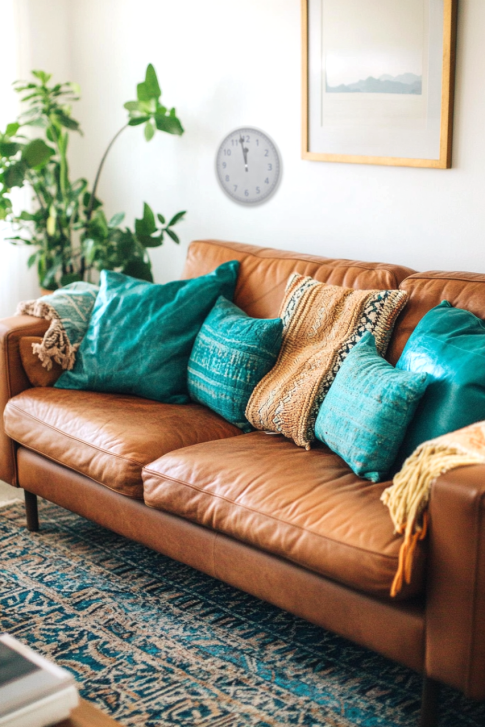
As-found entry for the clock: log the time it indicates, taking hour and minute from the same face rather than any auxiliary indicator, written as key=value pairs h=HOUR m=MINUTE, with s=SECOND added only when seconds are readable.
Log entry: h=11 m=58
